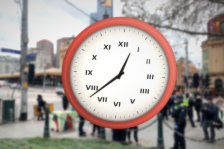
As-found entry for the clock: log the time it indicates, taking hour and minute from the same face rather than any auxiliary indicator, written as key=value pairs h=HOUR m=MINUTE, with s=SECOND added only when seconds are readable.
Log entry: h=12 m=38
